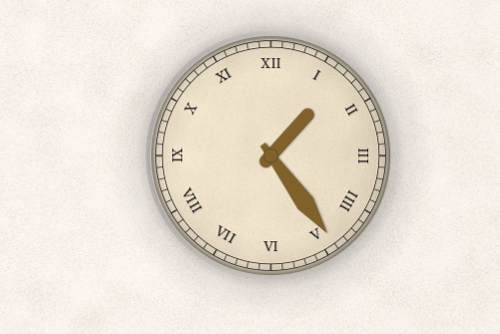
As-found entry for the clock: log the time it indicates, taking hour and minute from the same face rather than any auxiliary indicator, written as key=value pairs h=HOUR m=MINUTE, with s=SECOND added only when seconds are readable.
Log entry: h=1 m=24
